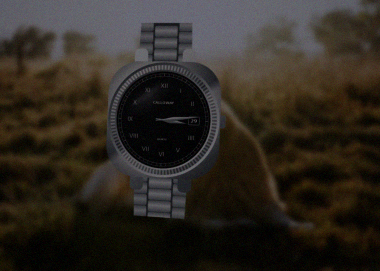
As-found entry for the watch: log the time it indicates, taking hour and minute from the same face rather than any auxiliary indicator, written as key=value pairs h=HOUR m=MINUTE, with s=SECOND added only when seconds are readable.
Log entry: h=3 m=14
